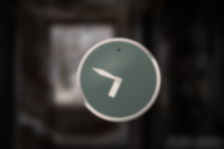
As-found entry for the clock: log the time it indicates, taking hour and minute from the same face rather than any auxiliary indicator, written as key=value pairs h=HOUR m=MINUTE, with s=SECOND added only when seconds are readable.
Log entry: h=6 m=49
